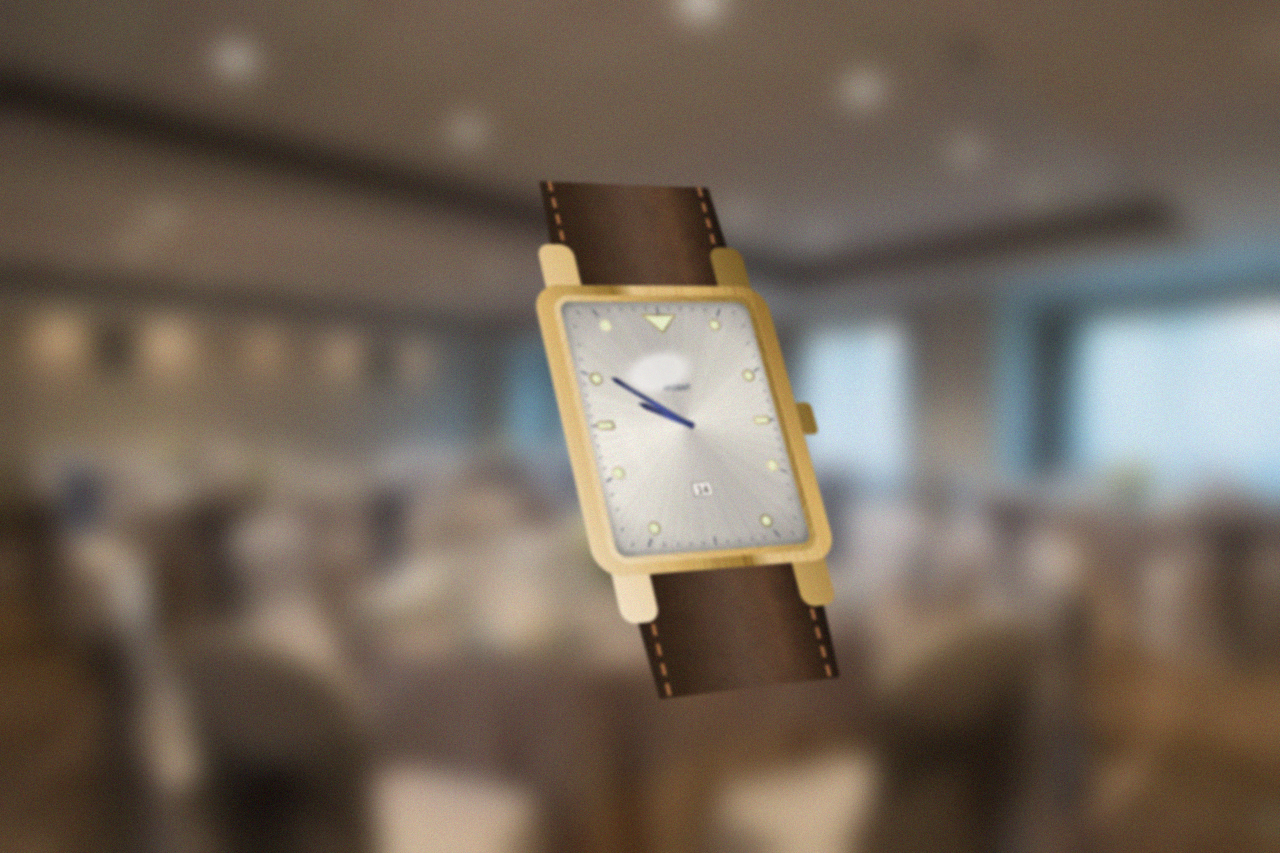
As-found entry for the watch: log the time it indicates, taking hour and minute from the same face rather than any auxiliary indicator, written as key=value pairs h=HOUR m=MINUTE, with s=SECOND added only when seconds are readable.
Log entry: h=9 m=51
